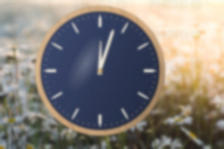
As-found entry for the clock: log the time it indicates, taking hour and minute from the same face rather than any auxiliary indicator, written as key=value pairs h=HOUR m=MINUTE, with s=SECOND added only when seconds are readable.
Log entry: h=12 m=3
